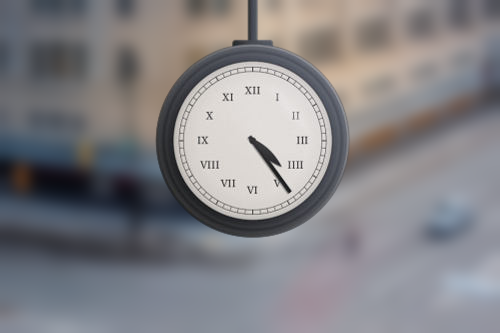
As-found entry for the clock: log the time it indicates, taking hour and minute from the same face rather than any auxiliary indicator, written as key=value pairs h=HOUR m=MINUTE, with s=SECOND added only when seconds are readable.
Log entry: h=4 m=24
